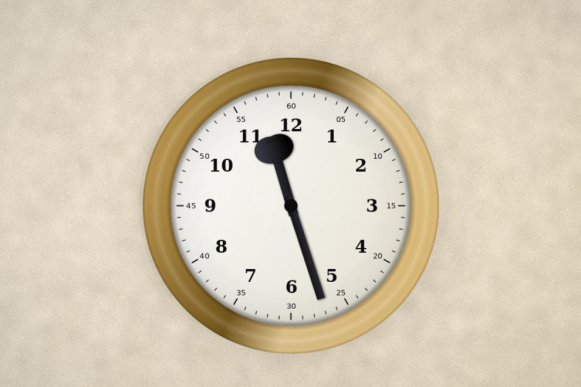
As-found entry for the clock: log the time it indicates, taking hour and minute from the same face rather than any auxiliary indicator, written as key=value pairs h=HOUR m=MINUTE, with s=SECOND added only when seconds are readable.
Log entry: h=11 m=27
